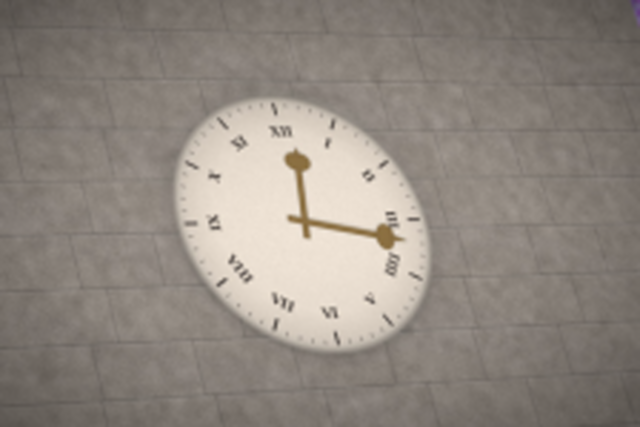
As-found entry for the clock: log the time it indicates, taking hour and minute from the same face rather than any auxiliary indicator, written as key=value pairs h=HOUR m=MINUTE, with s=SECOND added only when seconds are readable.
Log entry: h=12 m=17
